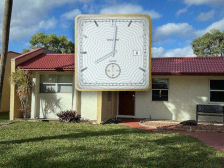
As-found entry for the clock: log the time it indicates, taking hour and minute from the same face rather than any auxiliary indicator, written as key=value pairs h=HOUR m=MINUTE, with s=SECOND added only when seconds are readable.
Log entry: h=8 m=1
